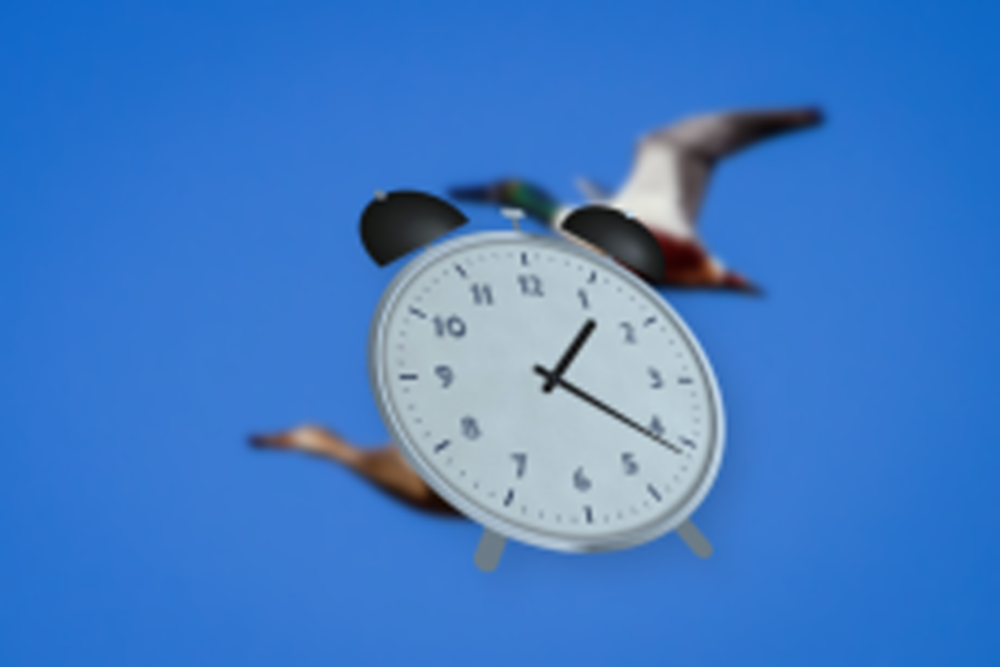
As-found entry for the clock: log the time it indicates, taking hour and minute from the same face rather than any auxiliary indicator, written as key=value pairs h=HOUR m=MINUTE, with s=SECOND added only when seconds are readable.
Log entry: h=1 m=21
